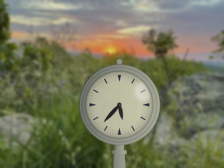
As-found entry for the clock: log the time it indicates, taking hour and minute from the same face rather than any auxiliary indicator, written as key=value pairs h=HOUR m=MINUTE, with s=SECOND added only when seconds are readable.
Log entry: h=5 m=37
